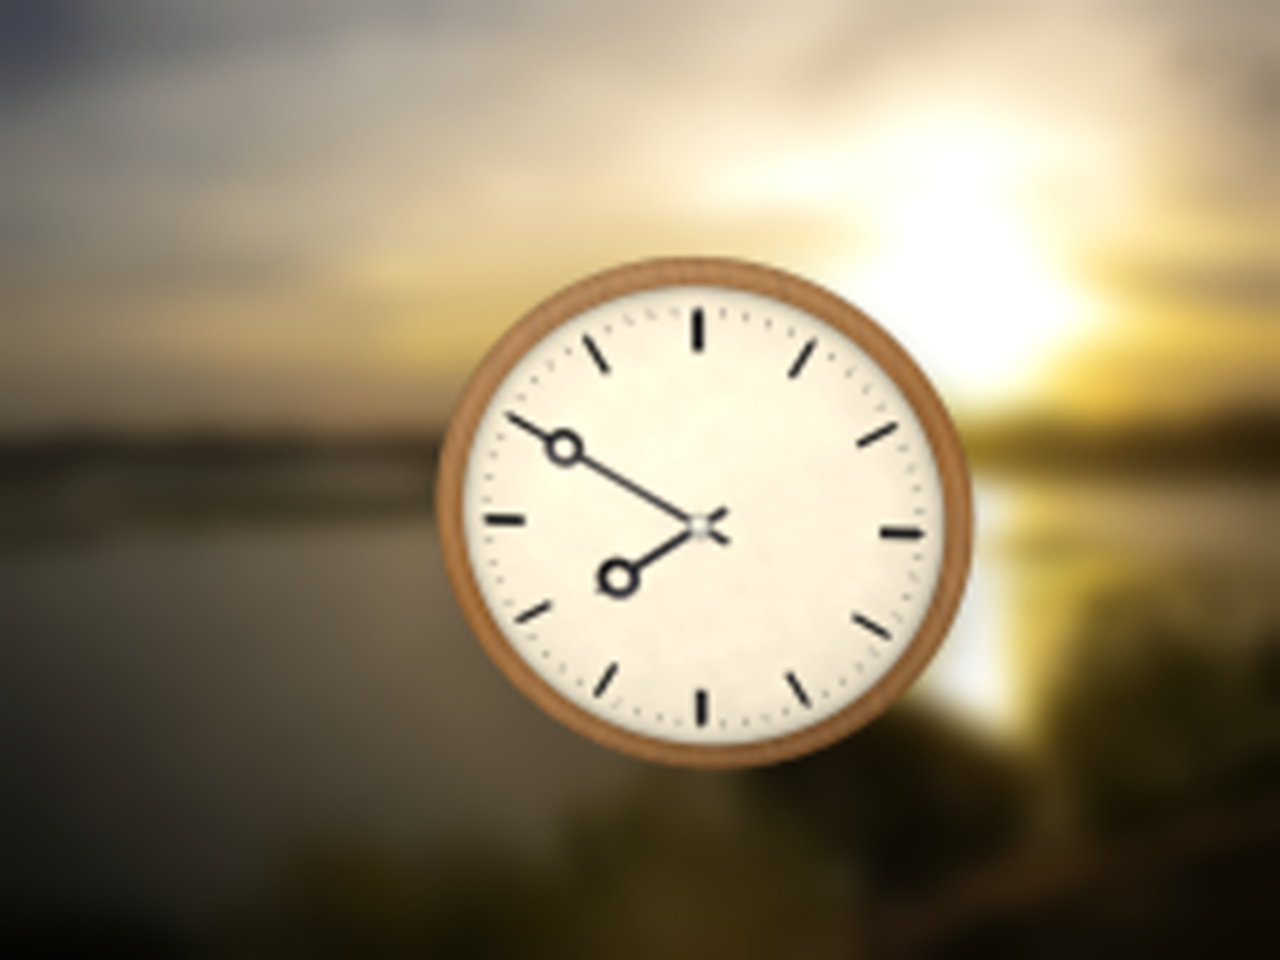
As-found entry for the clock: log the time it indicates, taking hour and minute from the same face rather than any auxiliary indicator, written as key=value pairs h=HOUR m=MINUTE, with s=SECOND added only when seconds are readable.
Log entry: h=7 m=50
